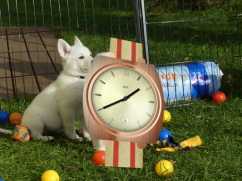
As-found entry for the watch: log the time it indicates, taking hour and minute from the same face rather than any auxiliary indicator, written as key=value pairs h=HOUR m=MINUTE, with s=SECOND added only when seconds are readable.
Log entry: h=1 m=40
